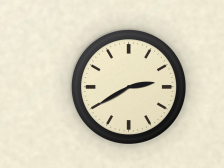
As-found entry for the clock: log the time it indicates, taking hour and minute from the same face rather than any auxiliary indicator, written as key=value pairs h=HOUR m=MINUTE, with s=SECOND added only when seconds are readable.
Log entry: h=2 m=40
